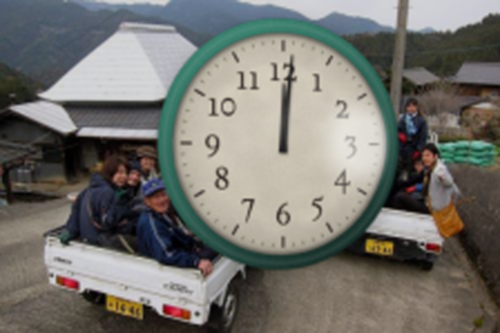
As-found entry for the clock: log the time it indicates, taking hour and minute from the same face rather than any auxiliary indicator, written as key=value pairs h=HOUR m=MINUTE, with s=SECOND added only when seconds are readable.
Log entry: h=12 m=1
